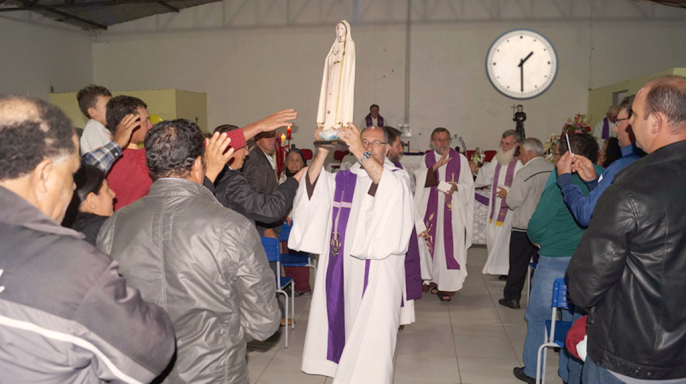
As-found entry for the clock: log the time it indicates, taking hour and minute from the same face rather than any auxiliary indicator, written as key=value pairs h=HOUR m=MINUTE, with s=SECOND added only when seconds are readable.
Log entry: h=1 m=30
